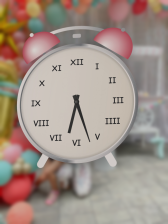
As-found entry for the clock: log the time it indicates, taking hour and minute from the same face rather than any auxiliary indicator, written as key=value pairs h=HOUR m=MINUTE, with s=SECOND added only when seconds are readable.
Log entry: h=6 m=27
